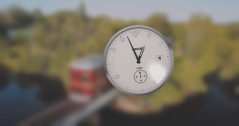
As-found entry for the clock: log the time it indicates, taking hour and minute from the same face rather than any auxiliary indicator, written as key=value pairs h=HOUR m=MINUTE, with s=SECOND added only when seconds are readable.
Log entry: h=12 m=57
